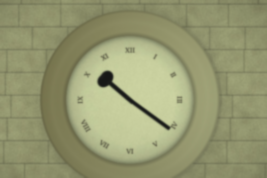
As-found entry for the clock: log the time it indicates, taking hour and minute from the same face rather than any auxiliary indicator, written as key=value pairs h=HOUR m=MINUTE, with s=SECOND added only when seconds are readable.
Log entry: h=10 m=21
